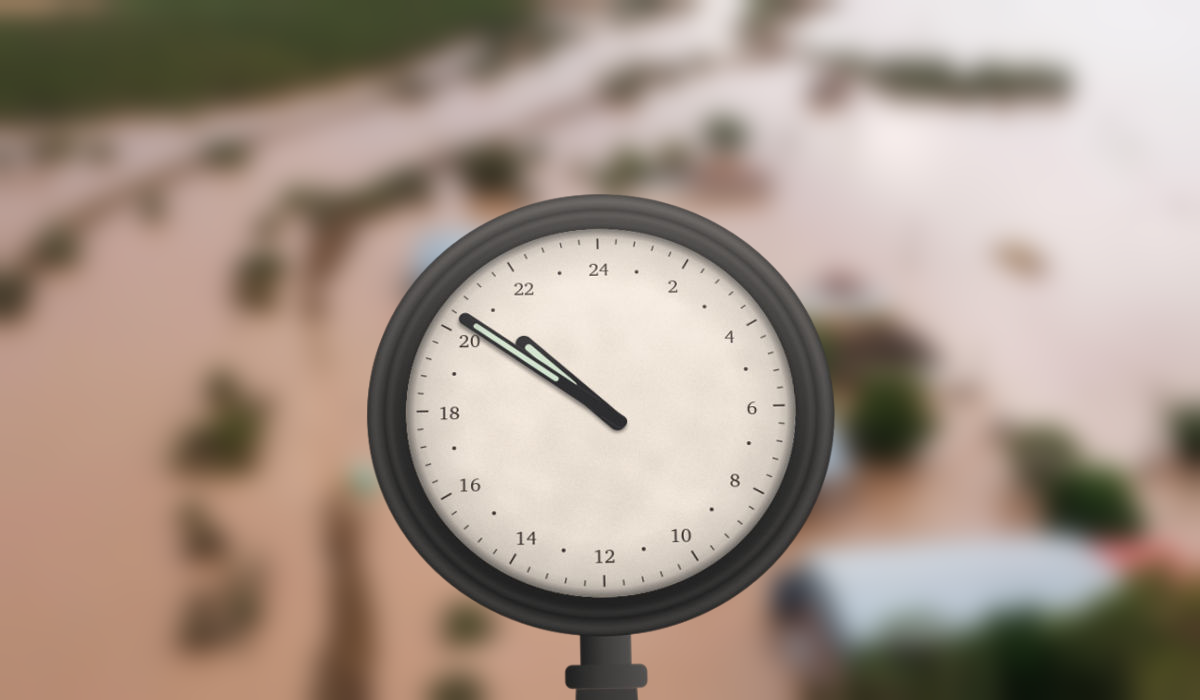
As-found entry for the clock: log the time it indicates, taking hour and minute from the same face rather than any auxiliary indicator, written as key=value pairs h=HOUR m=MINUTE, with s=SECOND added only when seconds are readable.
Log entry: h=20 m=51
